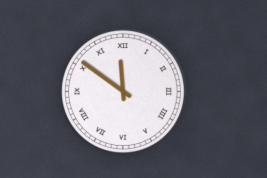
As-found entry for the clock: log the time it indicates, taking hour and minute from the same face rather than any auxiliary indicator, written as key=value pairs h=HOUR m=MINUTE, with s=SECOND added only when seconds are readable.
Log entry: h=11 m=51
